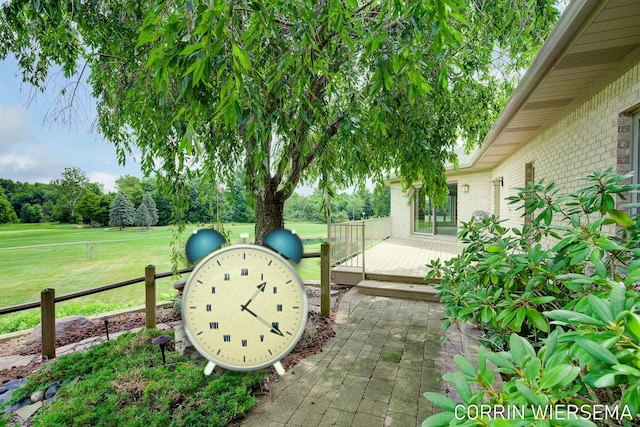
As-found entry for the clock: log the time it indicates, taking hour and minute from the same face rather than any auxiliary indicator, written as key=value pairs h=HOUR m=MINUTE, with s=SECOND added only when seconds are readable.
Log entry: h=1 m=21
